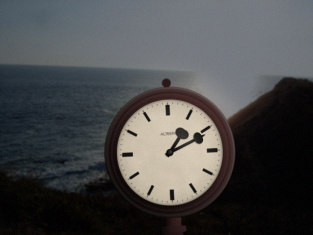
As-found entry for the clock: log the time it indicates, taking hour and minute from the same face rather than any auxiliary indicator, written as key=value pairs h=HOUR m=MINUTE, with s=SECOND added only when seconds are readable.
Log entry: h=1 m=11
